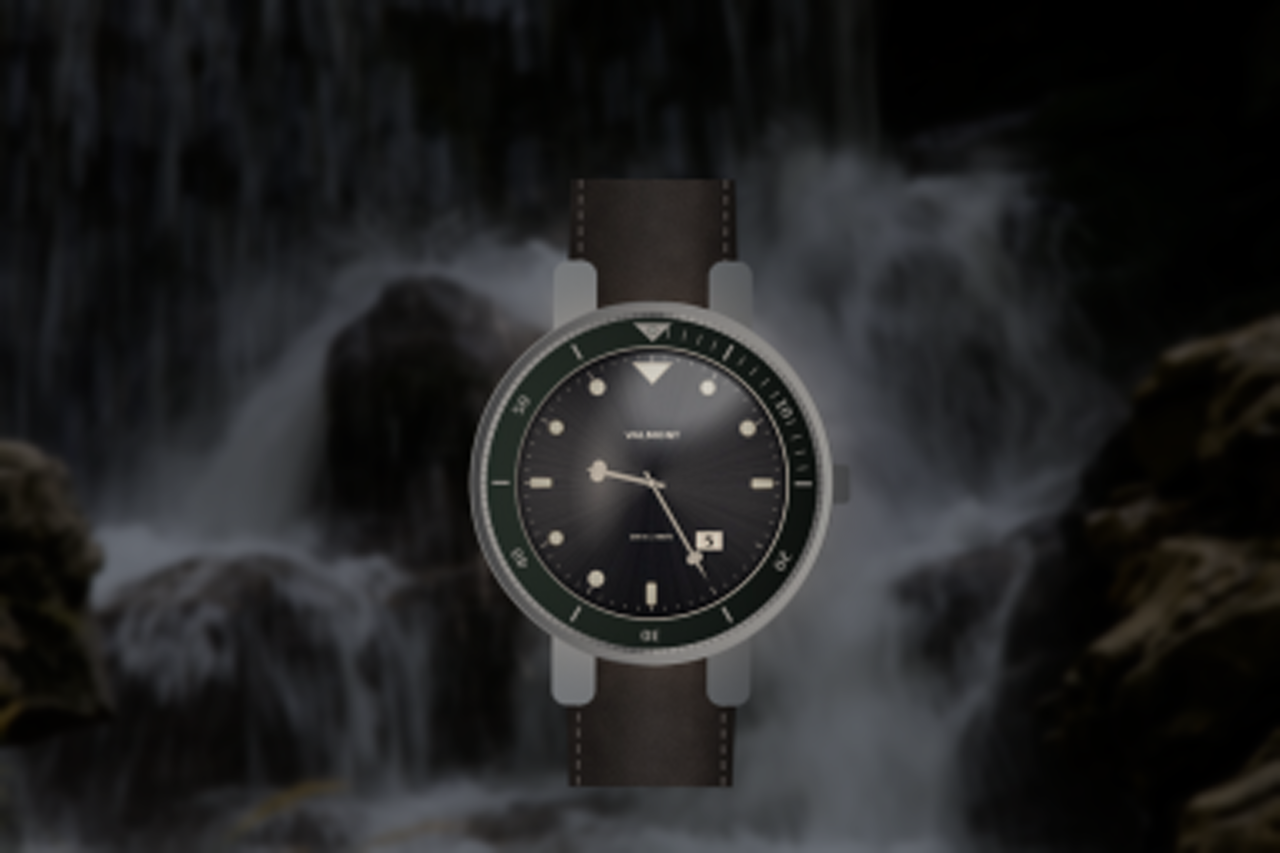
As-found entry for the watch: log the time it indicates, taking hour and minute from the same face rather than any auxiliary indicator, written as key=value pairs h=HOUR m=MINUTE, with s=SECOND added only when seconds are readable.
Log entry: h=9 m=25
